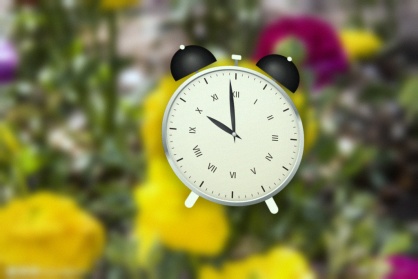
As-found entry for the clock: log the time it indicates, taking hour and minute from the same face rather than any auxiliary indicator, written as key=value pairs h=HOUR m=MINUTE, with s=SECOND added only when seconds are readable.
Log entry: h=9 m=59
